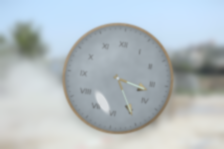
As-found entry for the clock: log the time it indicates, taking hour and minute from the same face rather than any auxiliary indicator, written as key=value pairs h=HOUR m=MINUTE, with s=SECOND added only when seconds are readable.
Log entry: h=3 m=25
